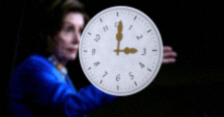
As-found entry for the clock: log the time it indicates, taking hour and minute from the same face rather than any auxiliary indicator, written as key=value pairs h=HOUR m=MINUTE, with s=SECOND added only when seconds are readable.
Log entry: h=3 m=1
